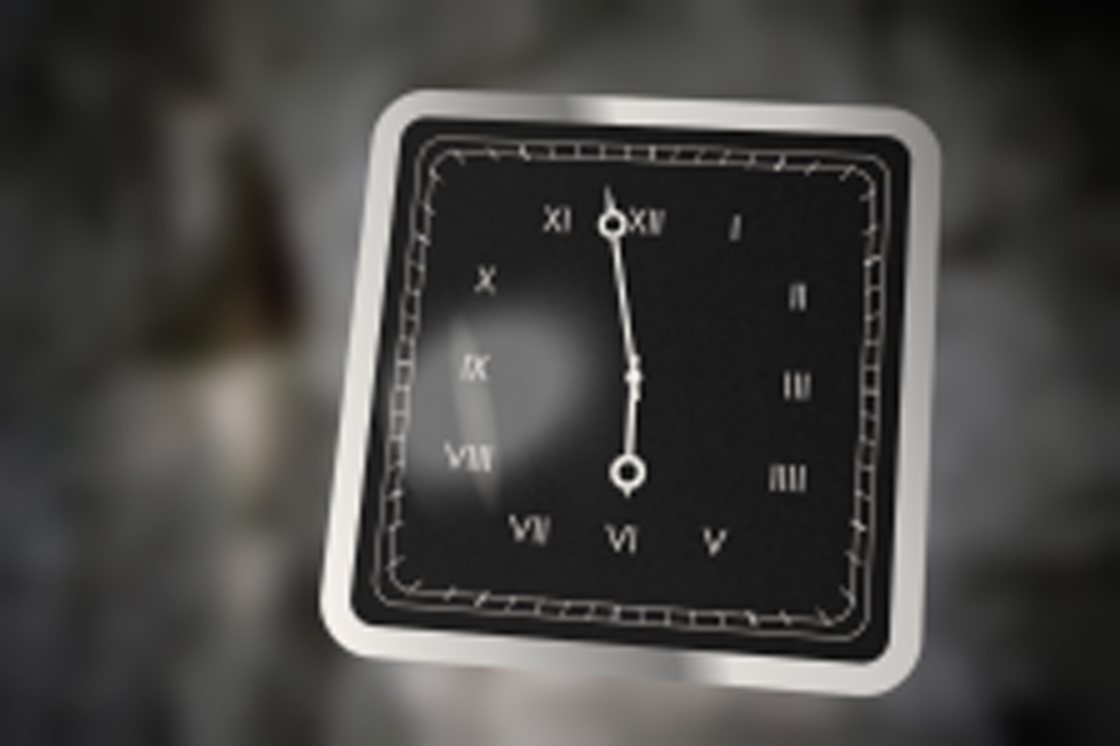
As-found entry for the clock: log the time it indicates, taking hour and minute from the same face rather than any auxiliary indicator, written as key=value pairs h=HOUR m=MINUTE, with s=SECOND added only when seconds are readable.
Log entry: h=5 m=58
